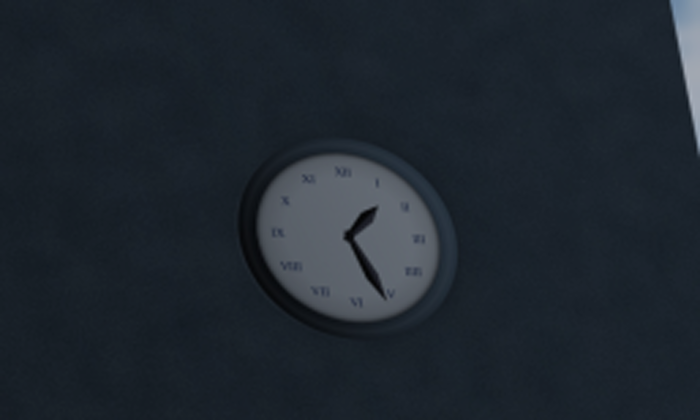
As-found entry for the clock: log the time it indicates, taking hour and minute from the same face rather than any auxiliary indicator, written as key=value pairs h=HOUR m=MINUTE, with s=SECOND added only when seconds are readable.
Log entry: h=1 m=26
